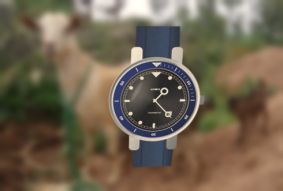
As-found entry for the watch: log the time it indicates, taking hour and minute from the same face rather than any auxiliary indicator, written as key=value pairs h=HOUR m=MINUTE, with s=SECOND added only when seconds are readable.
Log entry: h=1 m=23
